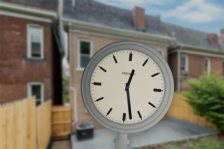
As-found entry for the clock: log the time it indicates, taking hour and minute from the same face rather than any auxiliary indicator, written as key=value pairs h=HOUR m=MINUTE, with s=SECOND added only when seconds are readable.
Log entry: h=12 m=28
